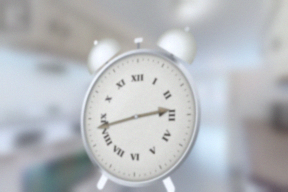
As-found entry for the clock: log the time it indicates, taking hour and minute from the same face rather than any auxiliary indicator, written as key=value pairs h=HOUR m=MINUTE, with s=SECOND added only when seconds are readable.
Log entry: h=2 m=43
